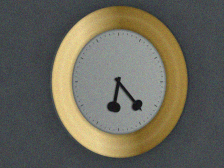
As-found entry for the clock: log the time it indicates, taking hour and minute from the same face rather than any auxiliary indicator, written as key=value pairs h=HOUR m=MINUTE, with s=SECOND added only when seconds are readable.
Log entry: h=6 m=23
